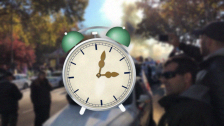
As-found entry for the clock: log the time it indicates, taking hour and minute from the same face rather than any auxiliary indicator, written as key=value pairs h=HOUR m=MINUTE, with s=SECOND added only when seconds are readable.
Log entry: h=3 m=3
